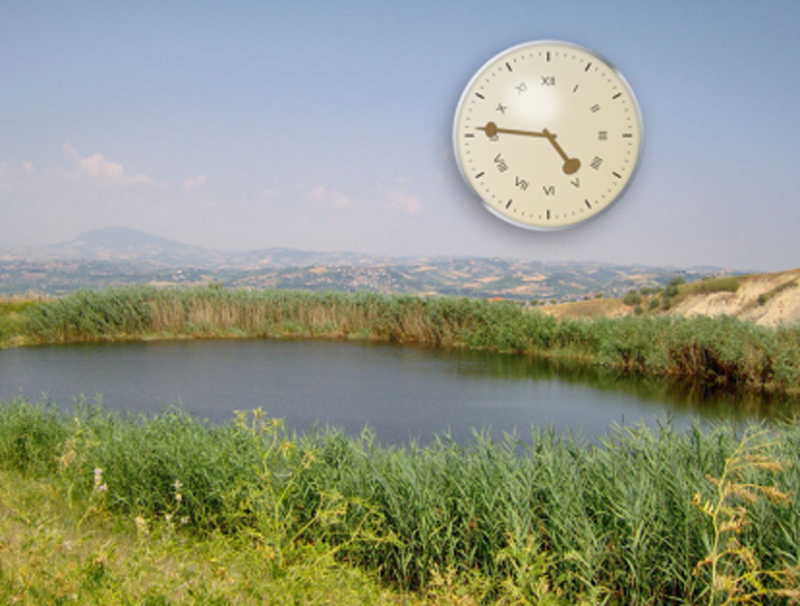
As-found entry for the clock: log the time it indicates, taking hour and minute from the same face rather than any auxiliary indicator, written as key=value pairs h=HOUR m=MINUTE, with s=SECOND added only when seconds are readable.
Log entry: h=4 m=46
